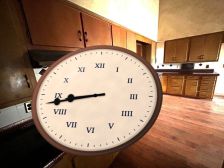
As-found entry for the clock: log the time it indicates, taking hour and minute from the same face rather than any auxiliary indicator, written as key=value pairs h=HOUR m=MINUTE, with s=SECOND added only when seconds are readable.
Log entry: h=8 m=43
